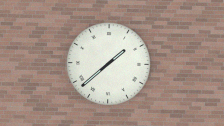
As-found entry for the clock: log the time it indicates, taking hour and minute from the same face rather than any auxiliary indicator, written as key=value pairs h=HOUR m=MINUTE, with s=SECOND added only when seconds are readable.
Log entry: h=1 m=38
